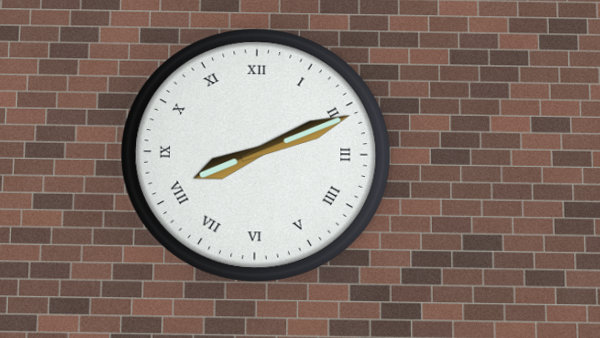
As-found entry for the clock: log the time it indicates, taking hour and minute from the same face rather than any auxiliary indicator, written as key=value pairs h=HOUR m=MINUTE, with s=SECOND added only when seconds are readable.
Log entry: h=8 m=11
